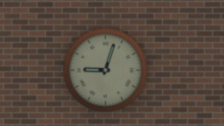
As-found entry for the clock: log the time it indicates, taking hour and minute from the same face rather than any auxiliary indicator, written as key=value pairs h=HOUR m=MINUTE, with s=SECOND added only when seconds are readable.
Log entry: h=9 m=3
